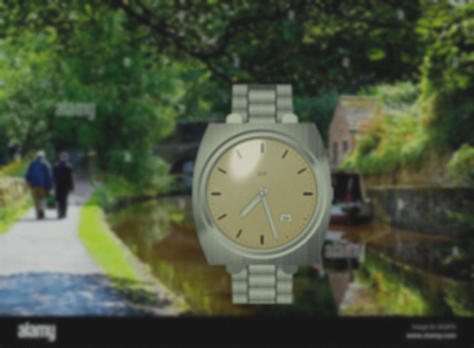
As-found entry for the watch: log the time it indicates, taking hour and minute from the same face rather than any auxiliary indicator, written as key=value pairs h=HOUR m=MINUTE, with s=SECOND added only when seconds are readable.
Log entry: h=7 m=27
